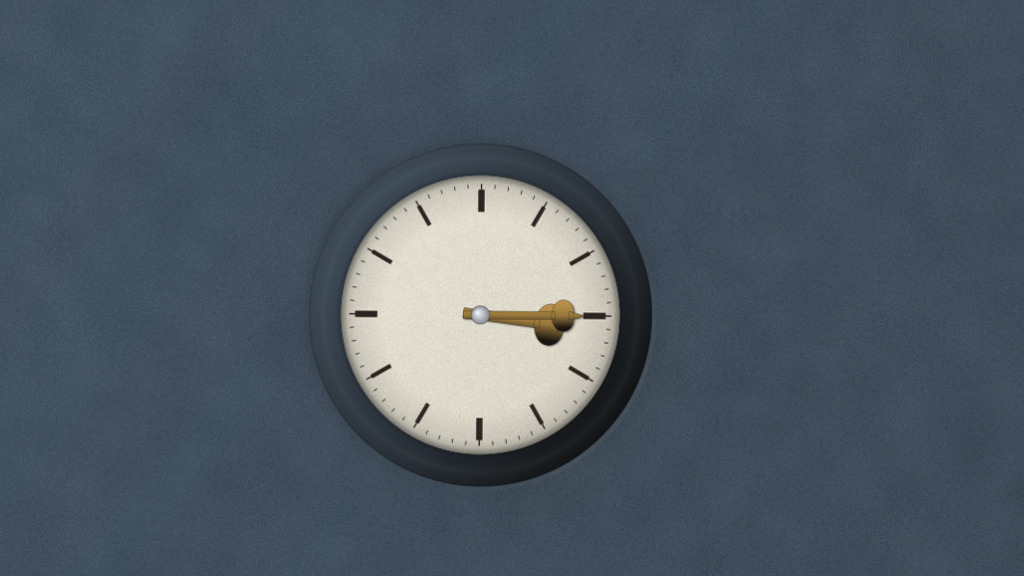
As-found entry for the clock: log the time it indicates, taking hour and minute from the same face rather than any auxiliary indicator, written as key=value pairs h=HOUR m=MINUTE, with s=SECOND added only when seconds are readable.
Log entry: h=3 m=15
